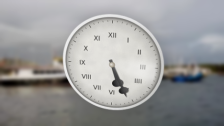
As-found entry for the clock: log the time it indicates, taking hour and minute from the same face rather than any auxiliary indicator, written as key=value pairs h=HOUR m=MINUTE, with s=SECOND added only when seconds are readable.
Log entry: h=5 m=26
